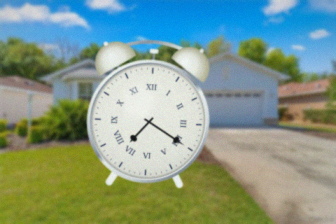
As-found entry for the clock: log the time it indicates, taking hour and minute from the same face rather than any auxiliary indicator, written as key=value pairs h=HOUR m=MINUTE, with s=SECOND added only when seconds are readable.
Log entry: h=7 m=20
